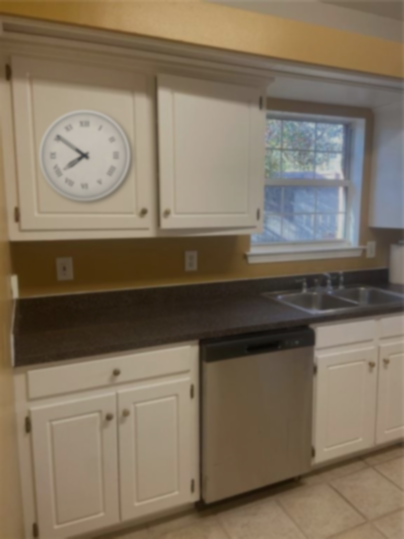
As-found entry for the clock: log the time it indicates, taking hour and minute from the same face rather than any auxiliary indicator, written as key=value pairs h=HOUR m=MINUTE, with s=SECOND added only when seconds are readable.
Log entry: h=7 m=51
